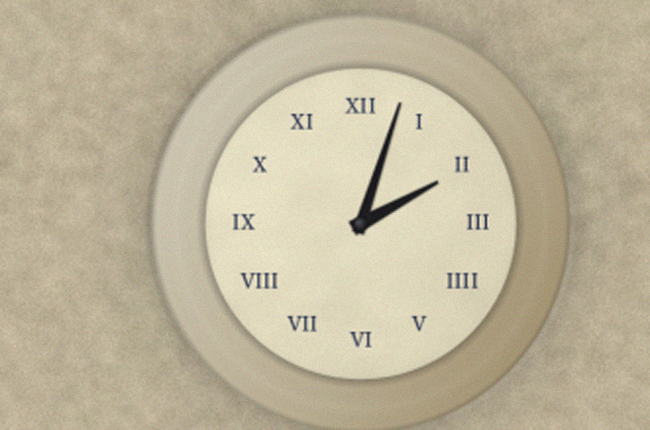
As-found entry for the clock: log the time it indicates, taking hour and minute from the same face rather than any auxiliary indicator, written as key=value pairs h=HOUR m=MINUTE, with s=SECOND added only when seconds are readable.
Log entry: h=2 m=3
